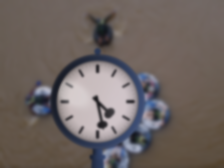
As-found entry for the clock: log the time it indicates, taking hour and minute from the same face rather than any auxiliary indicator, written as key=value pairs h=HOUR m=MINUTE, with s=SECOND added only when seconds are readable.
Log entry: h=4 m=28
